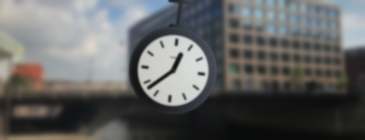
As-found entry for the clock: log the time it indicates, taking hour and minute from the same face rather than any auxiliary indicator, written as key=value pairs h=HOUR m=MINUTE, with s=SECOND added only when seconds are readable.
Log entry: h=12 m=38
